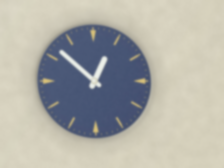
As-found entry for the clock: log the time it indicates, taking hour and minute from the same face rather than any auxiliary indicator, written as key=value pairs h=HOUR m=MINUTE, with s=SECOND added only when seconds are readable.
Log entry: h=12 m=52
